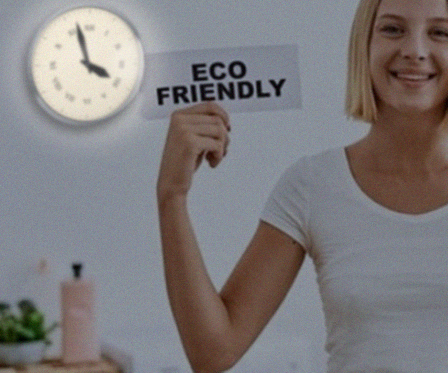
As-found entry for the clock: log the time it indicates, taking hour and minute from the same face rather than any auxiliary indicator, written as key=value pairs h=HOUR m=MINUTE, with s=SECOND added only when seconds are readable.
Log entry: h=3 m=57
